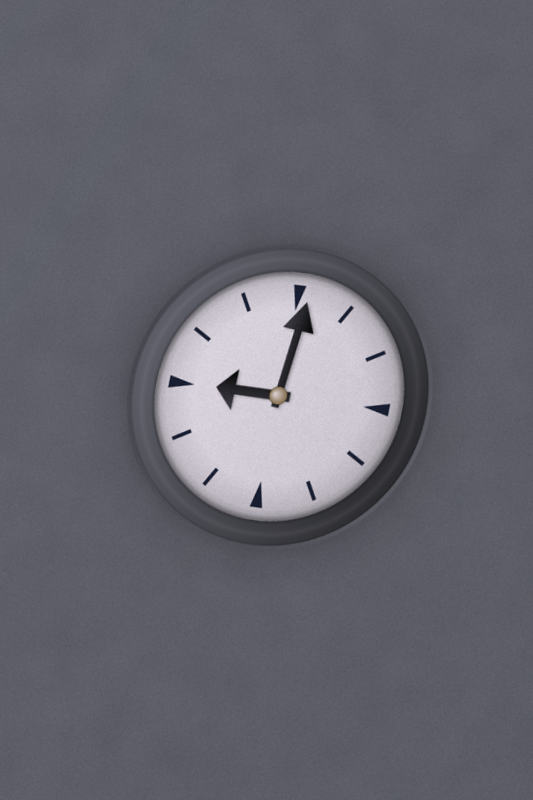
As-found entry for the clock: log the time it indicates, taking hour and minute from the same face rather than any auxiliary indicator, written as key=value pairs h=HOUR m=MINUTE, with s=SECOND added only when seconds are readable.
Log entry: h=9 m=1
